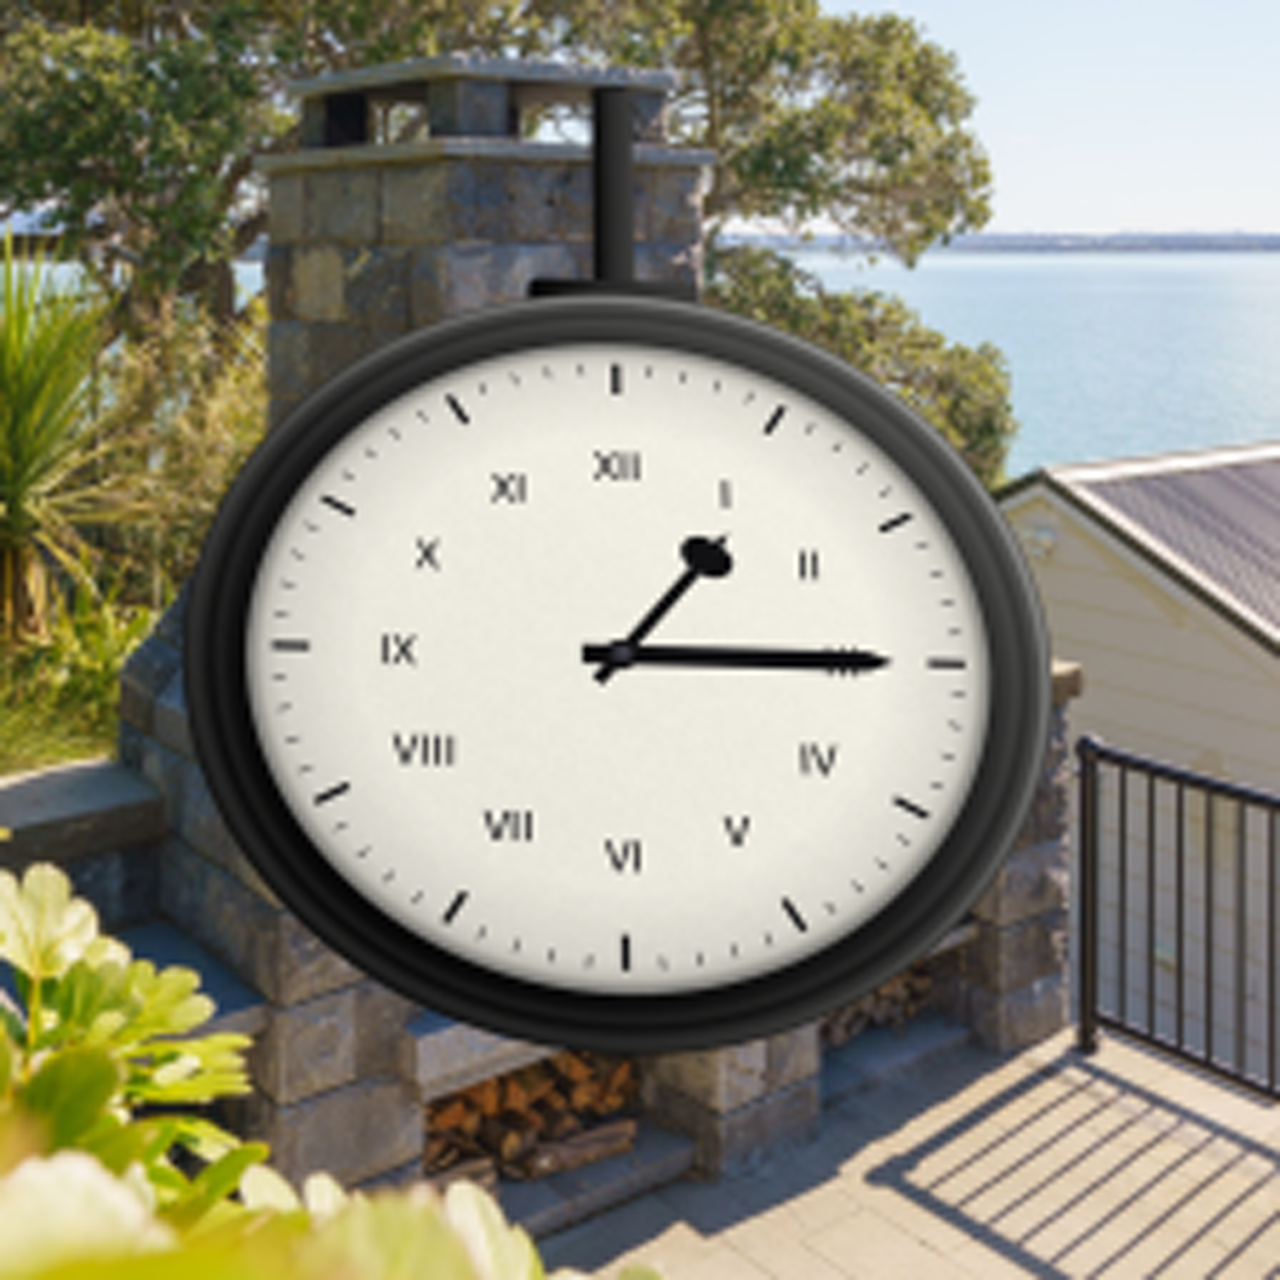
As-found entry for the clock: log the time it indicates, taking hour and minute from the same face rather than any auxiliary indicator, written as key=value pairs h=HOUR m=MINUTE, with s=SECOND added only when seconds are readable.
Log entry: h=1 m=15
